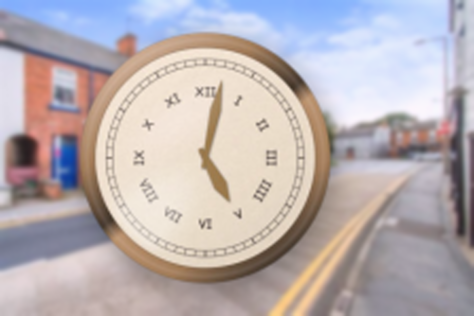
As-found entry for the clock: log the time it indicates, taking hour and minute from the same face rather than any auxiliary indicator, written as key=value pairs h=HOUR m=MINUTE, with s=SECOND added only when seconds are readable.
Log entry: h=5 m=2
